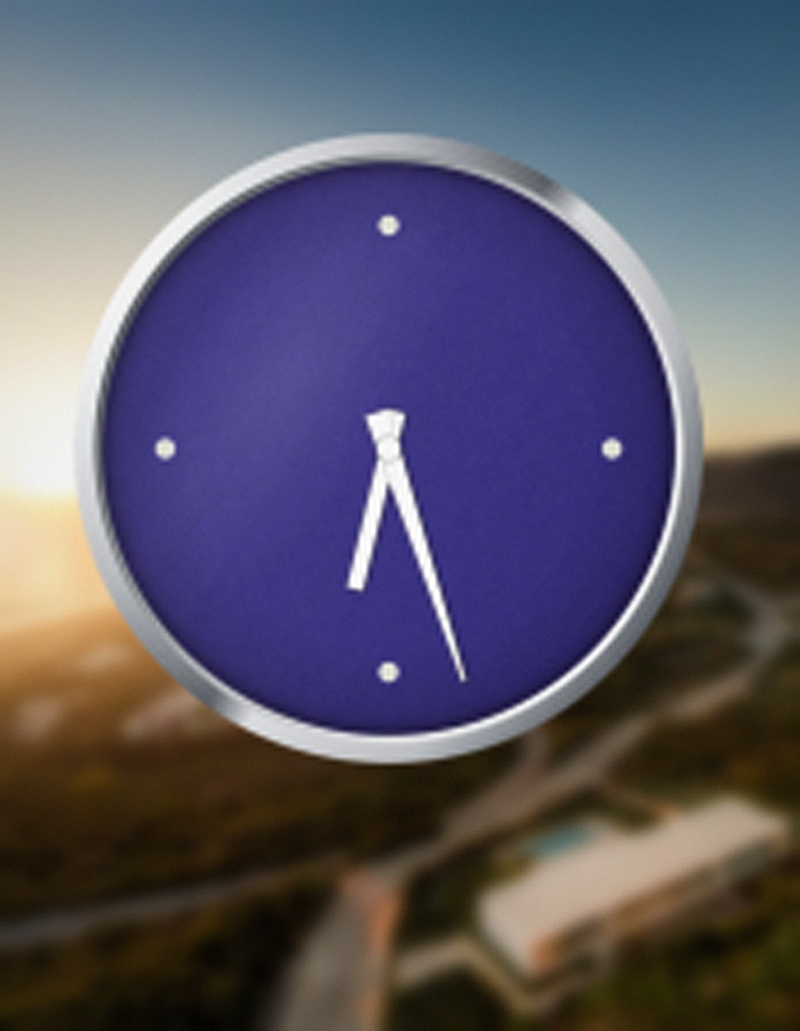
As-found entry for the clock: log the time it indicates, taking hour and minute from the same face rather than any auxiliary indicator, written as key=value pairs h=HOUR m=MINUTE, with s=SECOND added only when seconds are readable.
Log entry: h=6 m=27
